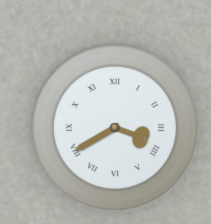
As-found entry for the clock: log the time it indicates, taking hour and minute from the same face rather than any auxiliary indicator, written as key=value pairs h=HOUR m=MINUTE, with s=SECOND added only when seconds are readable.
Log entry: h=3 m=40
